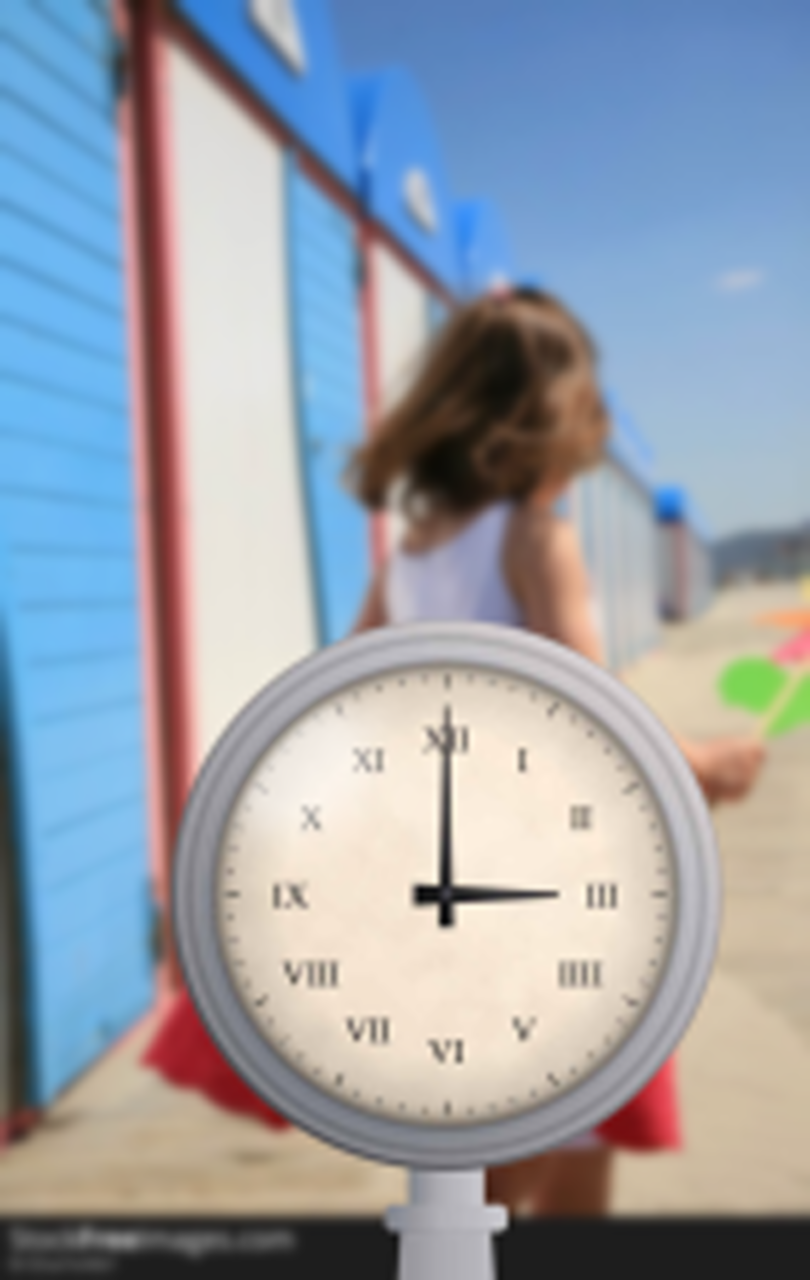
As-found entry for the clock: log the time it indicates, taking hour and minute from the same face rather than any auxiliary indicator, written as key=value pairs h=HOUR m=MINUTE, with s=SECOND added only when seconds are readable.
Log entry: h=3 m=0
